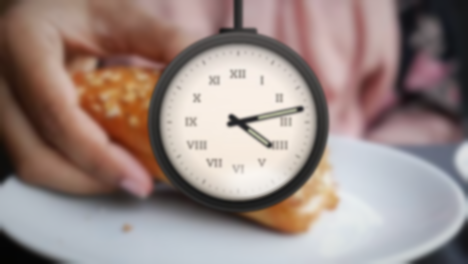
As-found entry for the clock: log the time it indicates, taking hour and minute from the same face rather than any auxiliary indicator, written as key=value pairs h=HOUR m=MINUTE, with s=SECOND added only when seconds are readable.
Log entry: h=4 m=13
